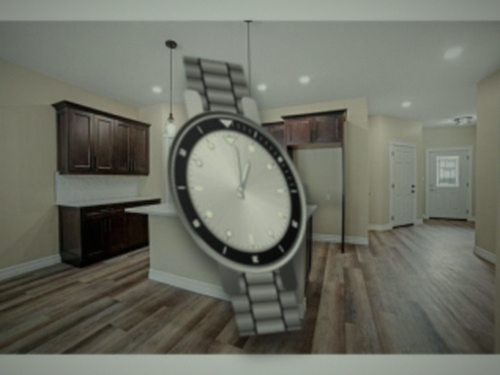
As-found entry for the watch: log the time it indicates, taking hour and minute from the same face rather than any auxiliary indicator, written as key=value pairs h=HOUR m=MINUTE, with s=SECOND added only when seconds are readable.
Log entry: h=1 m=1
